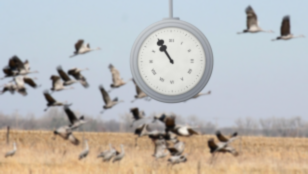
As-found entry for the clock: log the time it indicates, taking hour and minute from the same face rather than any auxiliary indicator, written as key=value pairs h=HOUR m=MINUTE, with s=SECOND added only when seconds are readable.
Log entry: h=10 m=55
